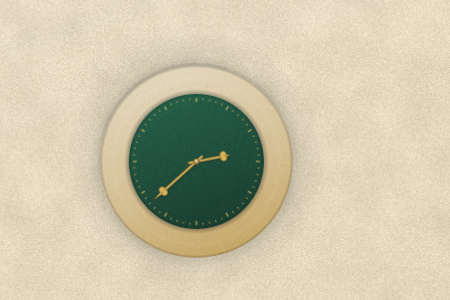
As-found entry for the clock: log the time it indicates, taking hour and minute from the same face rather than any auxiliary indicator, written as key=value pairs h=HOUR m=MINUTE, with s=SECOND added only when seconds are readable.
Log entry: h=2 m=38
